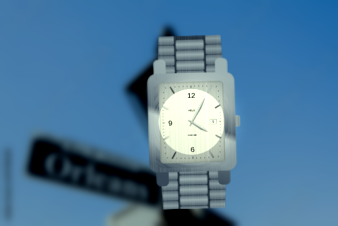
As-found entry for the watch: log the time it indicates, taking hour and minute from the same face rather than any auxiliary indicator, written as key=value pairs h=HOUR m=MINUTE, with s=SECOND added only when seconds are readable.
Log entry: h=4 m=5
